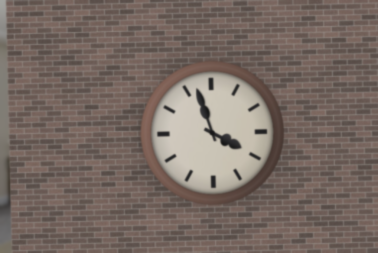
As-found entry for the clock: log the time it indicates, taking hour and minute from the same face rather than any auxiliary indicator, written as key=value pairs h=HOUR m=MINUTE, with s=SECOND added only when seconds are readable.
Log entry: h=3 m=57
